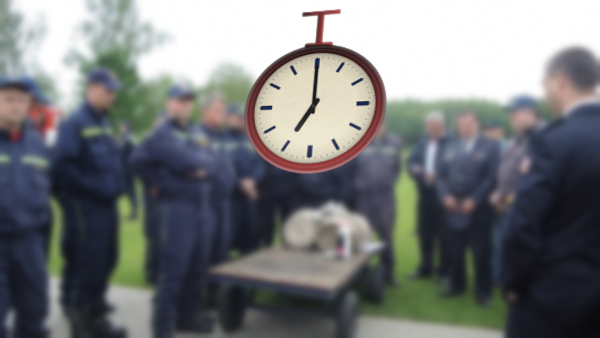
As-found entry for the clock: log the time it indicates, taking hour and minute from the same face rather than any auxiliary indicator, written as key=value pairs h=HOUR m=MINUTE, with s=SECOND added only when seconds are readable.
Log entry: h=7 m=0
